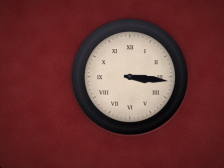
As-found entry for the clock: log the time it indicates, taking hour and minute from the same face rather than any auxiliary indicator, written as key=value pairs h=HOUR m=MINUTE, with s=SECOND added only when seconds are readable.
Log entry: h=3 m=16
